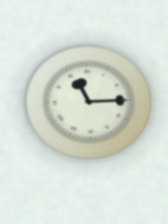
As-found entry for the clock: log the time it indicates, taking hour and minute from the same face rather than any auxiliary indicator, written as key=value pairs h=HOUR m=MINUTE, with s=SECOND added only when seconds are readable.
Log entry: h=11 m=15
